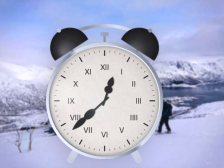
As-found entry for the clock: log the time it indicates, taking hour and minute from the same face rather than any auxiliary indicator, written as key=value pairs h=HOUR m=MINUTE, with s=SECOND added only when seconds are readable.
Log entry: h=12 m=38
